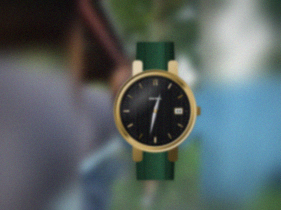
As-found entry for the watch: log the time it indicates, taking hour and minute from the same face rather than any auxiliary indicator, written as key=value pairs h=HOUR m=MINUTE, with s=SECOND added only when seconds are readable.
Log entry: h=12 m=32
